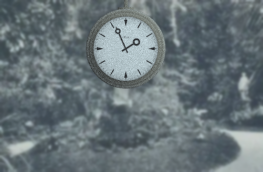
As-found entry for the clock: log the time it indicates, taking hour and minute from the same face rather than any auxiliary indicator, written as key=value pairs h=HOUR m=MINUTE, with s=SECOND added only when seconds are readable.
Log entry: h=1 m=56
